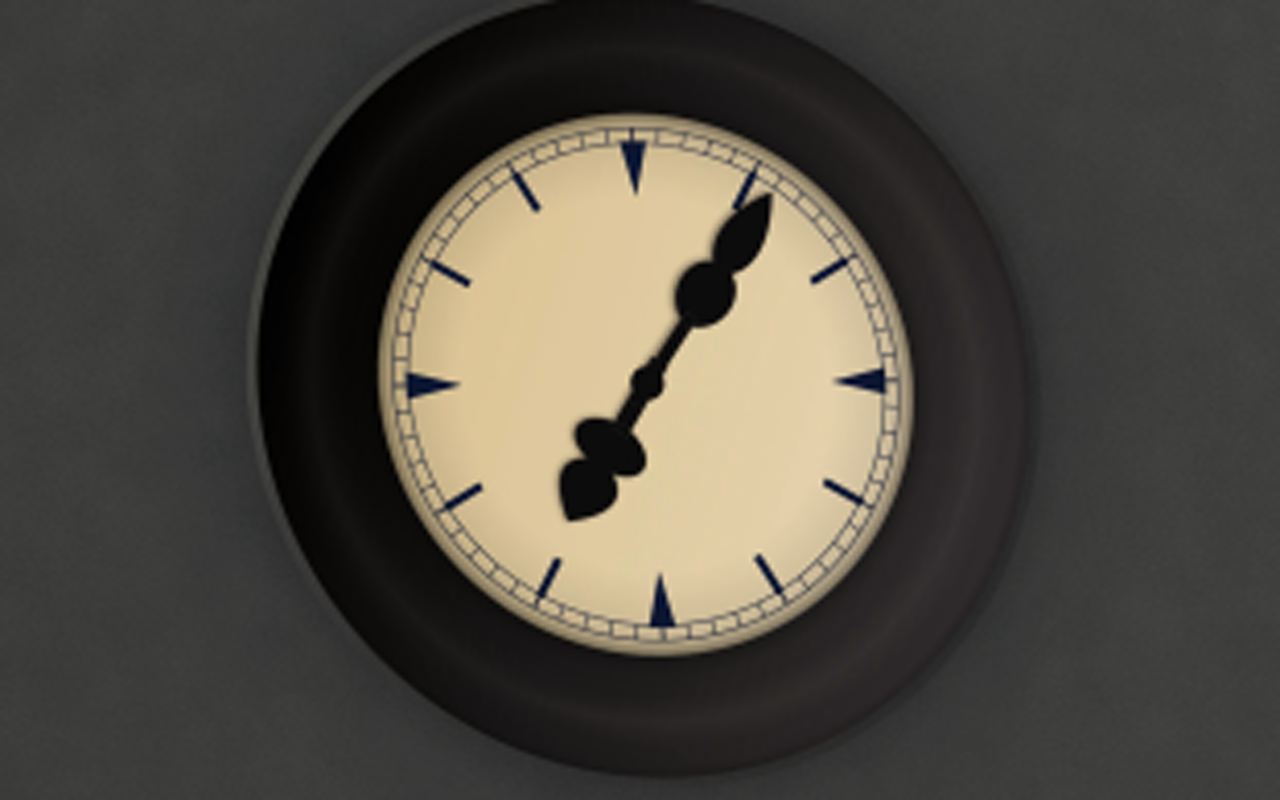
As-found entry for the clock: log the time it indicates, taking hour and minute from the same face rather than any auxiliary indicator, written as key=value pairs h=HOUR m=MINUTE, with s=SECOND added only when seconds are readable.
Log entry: h=7 m=6
